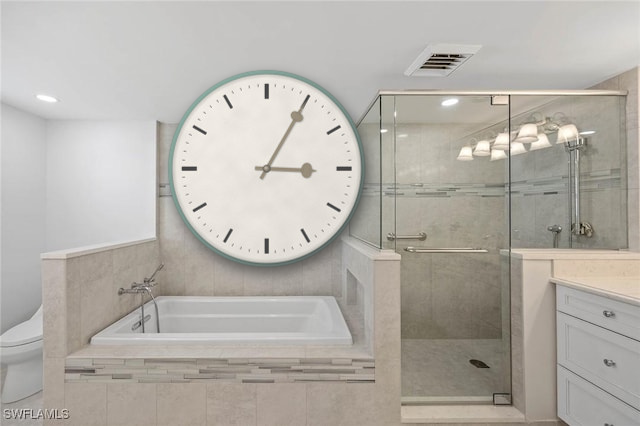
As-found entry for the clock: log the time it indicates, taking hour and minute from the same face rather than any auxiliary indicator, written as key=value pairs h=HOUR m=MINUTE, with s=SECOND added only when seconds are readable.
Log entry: h=3 m=5
